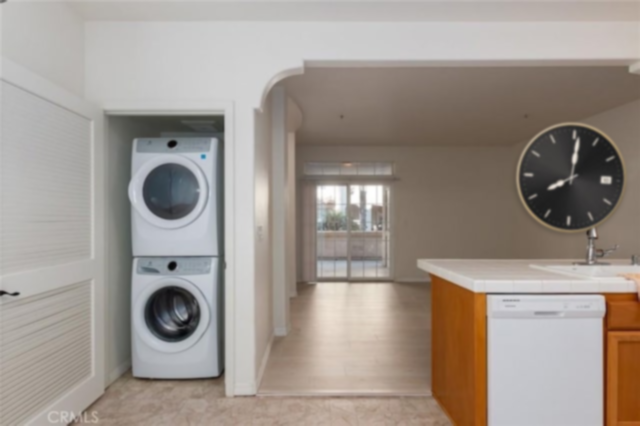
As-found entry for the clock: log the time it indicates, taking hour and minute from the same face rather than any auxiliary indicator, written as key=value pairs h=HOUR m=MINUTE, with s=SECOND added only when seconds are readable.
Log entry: h=8 m=1
